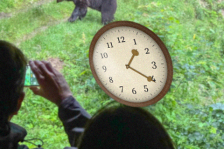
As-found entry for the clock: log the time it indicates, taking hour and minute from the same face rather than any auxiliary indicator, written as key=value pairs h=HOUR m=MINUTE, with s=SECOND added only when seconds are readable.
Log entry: h=1 m=21
